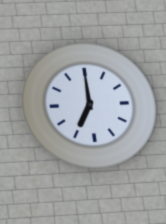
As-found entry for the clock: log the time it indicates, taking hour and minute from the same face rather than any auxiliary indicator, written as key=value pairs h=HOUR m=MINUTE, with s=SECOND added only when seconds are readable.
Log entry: h=7 m=0
